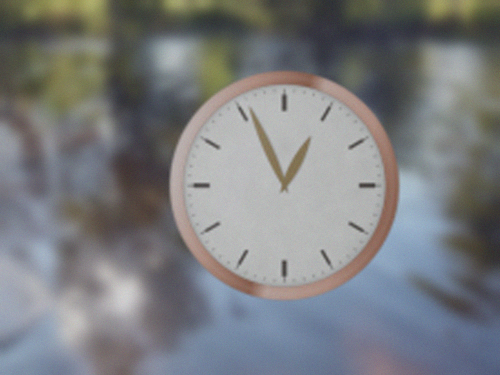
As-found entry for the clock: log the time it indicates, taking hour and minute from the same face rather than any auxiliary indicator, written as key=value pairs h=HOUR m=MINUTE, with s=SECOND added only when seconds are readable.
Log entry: h=12 m=56
